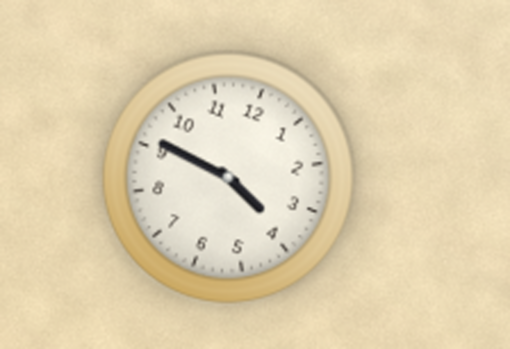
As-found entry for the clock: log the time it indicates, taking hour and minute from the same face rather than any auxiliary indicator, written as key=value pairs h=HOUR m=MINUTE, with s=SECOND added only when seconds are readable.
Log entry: h=3 m=46
